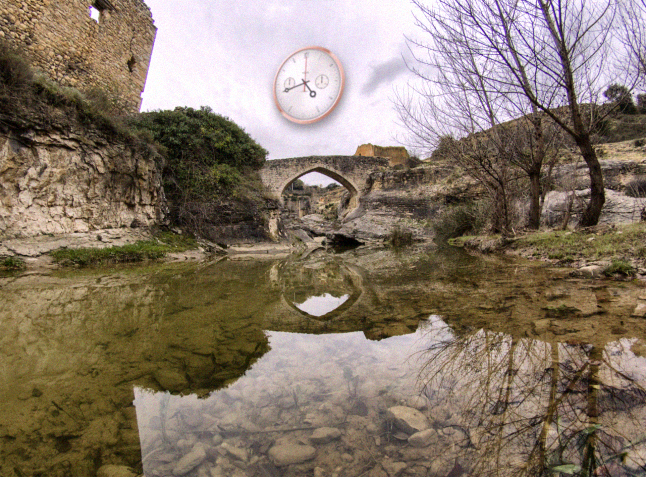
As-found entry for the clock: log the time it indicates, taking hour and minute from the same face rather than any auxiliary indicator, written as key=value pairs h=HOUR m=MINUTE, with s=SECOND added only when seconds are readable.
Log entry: h=4 m=42
